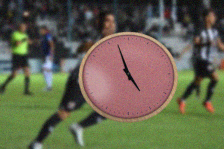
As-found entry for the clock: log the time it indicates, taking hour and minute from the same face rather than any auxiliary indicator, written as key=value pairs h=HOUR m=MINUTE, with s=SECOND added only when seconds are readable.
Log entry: h=4 m=57
